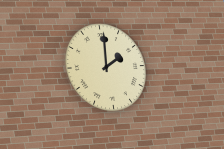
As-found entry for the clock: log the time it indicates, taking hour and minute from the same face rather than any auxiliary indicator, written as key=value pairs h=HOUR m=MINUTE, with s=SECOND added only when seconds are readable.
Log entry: h=2 m=1
